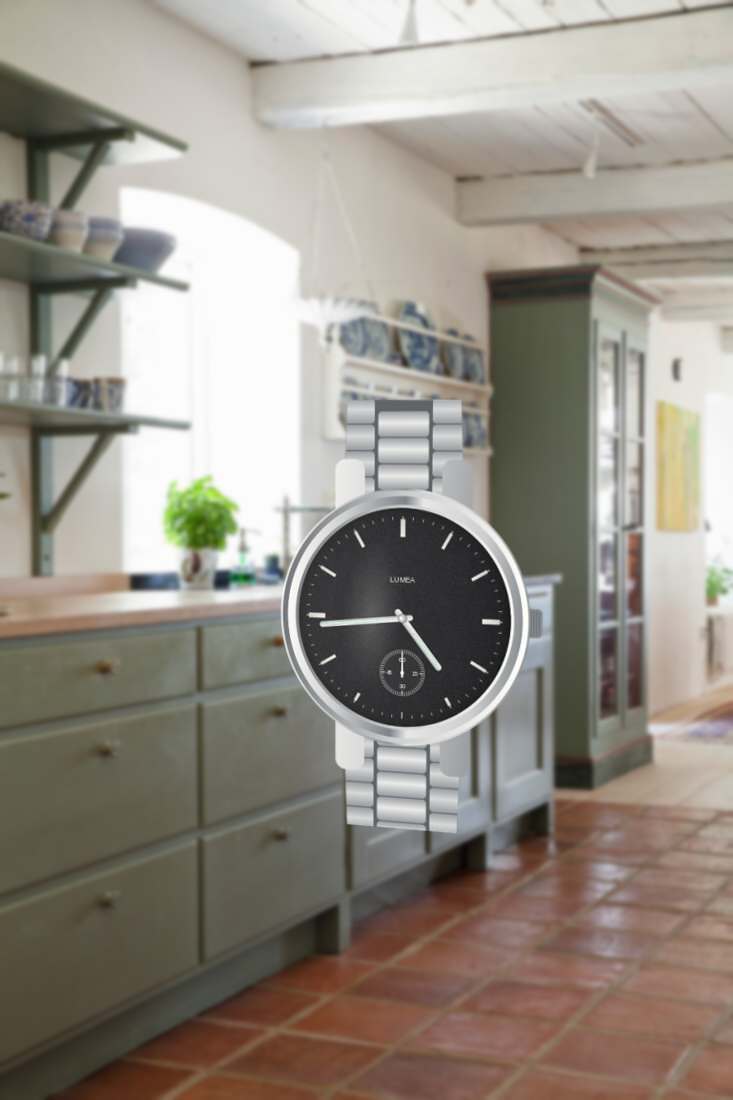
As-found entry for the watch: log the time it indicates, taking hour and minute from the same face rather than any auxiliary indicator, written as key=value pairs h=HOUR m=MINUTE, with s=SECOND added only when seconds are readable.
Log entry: h=4 m=44
